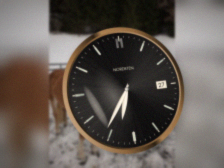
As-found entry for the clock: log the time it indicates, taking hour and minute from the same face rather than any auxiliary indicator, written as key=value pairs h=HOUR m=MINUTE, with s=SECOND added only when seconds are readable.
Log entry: h=6 m=36
